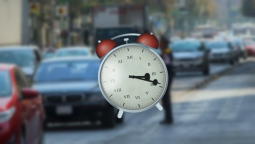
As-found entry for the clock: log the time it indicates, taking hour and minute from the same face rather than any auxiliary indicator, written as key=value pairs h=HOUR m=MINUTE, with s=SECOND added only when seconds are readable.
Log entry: h=3 m=19
